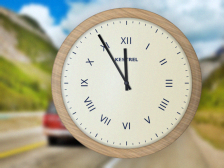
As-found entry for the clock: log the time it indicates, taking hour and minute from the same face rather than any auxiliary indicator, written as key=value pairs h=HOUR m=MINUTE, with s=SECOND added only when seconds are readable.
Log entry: h=11 m=55
